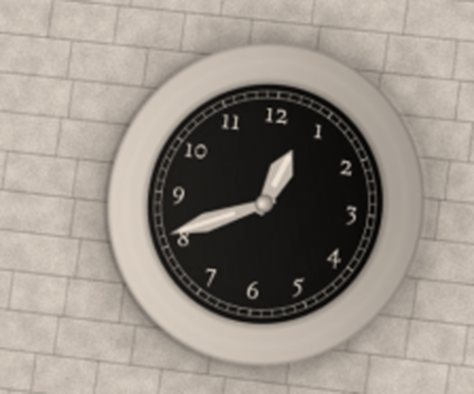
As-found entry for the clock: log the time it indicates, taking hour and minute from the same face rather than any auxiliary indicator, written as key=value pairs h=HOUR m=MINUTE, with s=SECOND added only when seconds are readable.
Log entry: h=12 m=41
